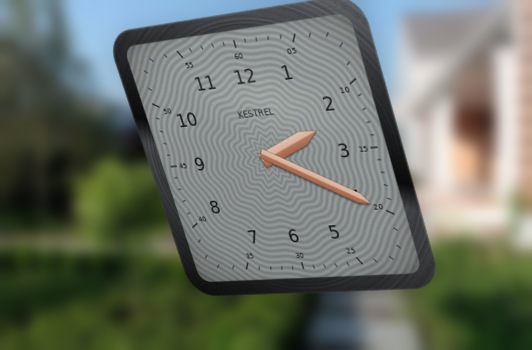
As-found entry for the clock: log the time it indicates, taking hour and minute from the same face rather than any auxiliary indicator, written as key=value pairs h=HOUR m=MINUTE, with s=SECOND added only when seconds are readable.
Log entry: h=2 m=20
